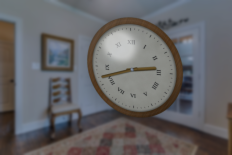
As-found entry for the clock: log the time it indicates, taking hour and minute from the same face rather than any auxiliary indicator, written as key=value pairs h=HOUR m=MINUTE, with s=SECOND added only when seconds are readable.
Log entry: h=2 m=42
